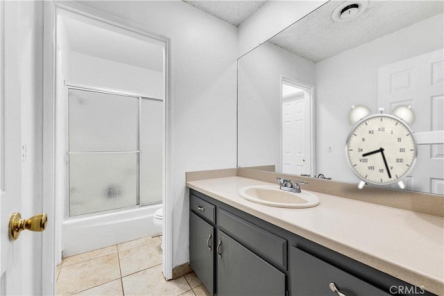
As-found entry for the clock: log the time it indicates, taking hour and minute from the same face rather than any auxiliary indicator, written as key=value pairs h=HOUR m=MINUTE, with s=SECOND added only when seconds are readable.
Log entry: h=8 m=27
